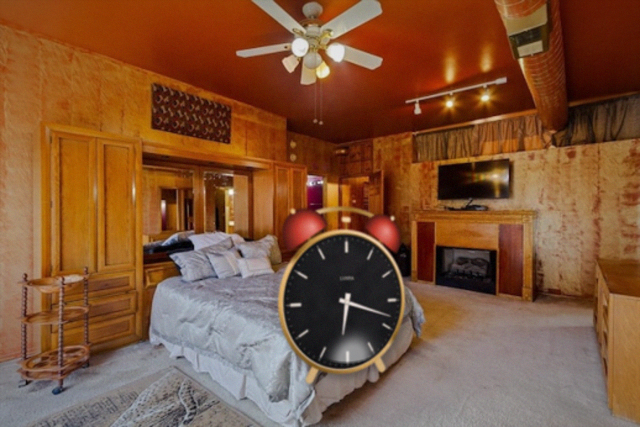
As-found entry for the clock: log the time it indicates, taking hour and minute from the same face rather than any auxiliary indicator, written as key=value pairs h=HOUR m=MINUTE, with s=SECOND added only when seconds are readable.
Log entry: h=6 m=18
